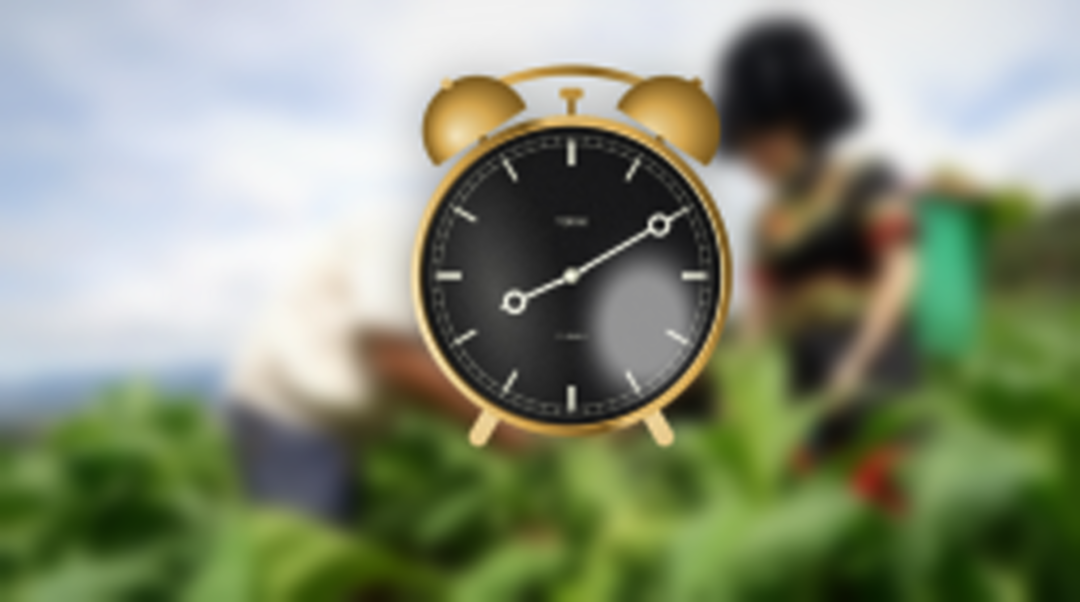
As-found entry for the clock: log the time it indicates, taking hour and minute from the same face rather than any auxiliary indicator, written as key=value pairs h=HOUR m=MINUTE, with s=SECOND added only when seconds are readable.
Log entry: h=8 m=10
